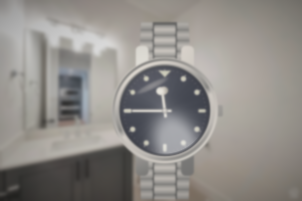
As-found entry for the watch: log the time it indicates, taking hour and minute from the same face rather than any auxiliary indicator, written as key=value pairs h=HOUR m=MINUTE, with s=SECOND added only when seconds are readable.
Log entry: h=11 m=45
